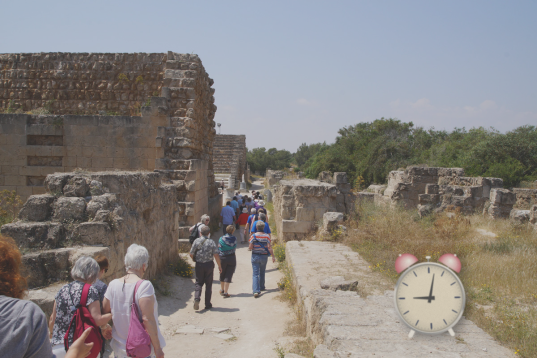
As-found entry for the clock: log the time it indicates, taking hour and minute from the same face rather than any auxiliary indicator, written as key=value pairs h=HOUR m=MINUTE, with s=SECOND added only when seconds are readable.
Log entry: h=9 m=2
